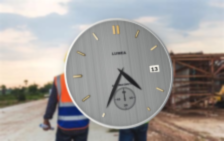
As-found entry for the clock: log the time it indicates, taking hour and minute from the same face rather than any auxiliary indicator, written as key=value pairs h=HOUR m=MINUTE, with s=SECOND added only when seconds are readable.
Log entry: h=4 m=35
